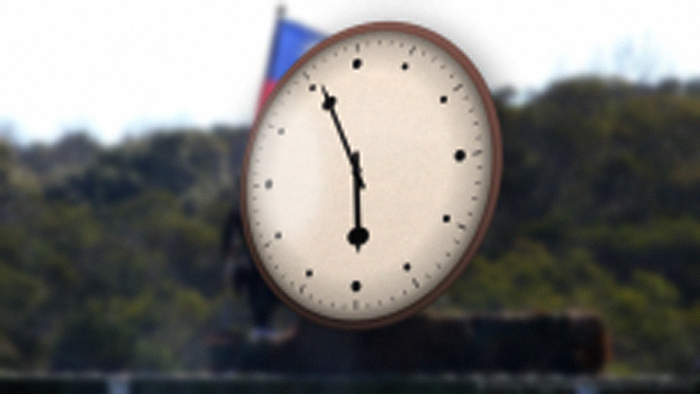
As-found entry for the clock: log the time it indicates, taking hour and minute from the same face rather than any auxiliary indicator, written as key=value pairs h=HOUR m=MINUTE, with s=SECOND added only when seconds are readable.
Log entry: h=5 m=56
